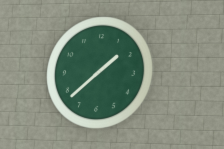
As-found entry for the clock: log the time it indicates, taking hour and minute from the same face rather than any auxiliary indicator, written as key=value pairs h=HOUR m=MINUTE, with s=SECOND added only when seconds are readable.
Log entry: h=1 m=38
